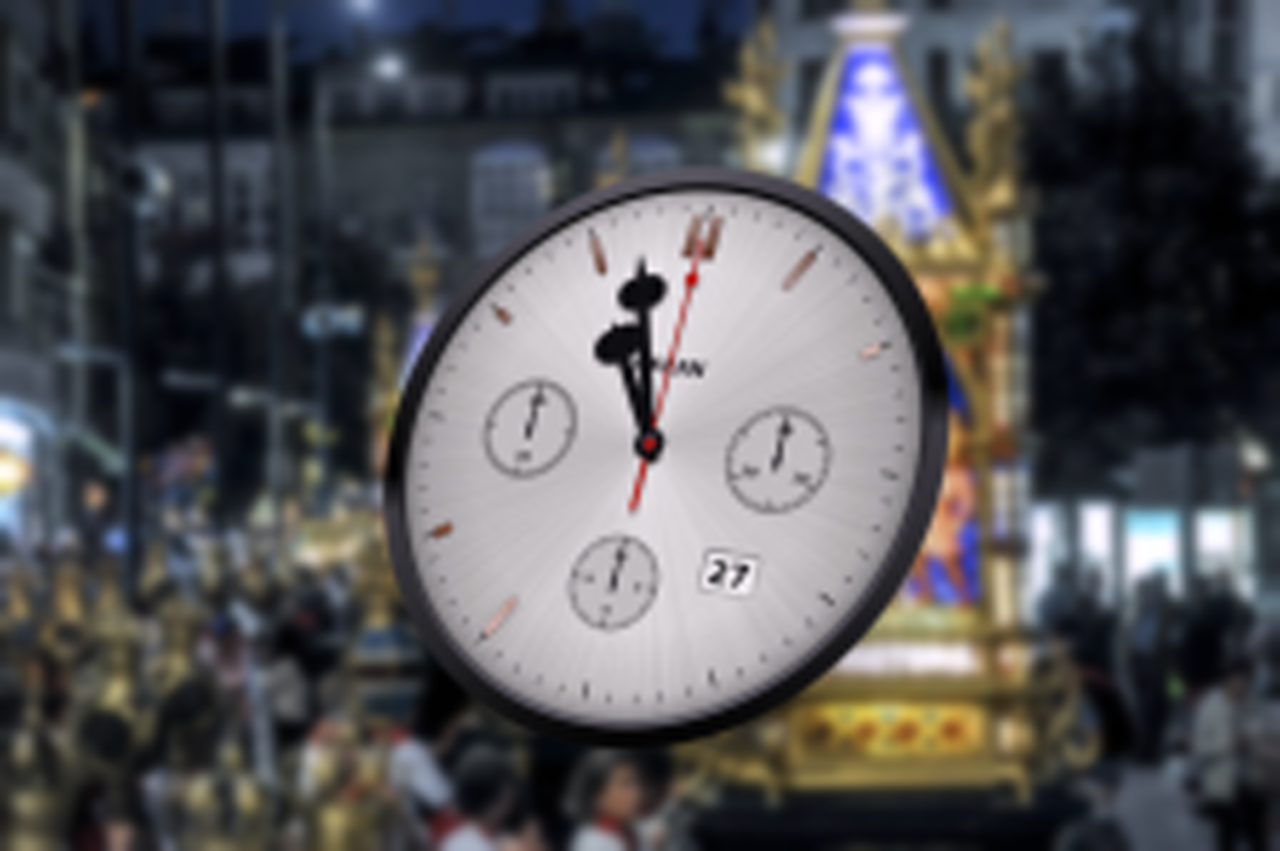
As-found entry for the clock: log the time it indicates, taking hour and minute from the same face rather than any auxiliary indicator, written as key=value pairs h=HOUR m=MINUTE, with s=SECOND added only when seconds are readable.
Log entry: h=10 m=57
